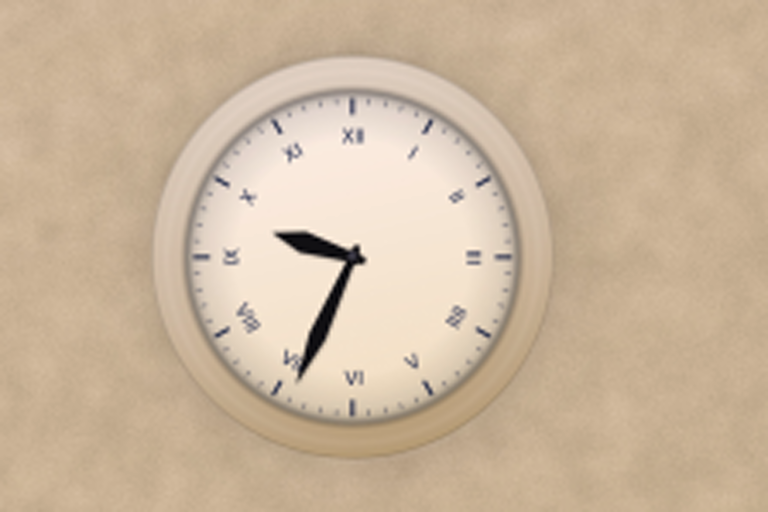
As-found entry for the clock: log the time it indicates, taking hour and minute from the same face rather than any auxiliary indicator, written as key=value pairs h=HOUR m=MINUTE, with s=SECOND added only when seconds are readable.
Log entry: h=9 m=34
